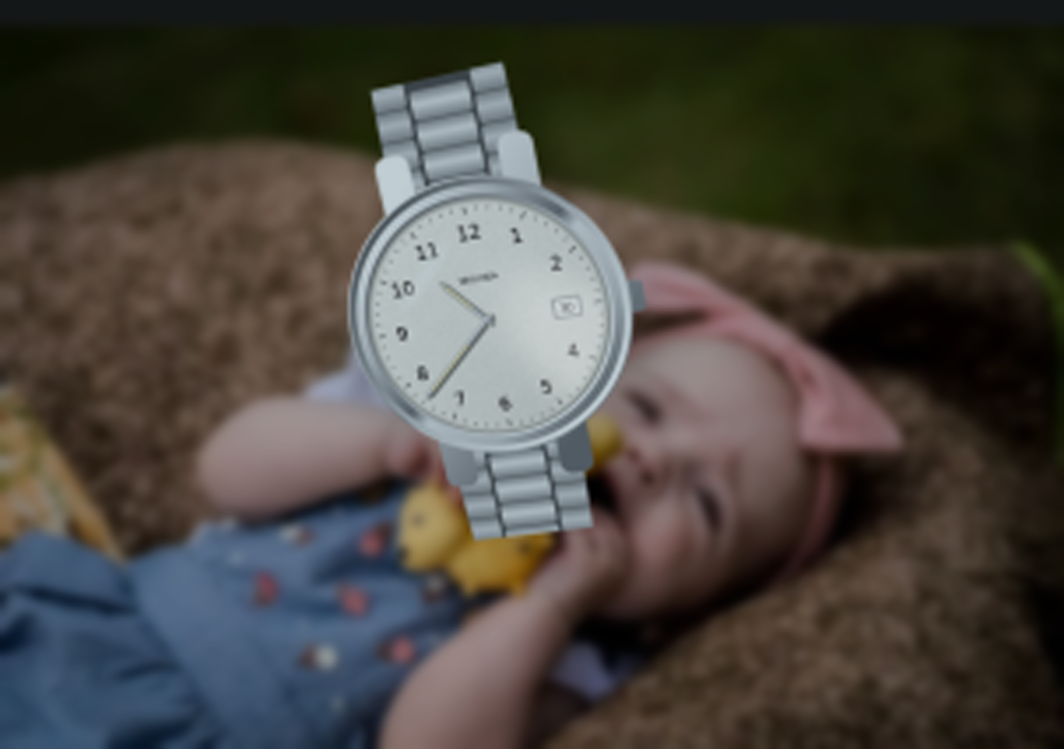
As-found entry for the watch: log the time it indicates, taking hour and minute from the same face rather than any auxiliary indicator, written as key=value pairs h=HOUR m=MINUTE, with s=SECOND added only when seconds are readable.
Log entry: h=10 m=38
